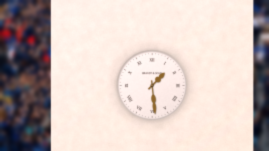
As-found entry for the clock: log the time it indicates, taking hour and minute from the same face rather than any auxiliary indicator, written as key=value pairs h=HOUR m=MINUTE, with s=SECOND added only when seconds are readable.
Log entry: h=1 m=29
